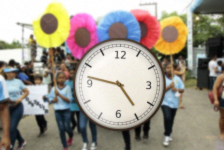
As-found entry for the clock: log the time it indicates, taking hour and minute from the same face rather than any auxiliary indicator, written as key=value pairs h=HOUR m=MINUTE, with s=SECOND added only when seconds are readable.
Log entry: h=4 m=47
